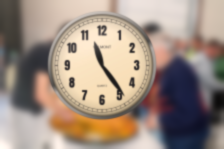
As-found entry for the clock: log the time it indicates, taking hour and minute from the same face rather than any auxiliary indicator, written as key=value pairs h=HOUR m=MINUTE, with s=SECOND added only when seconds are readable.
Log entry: h=11 m=24
